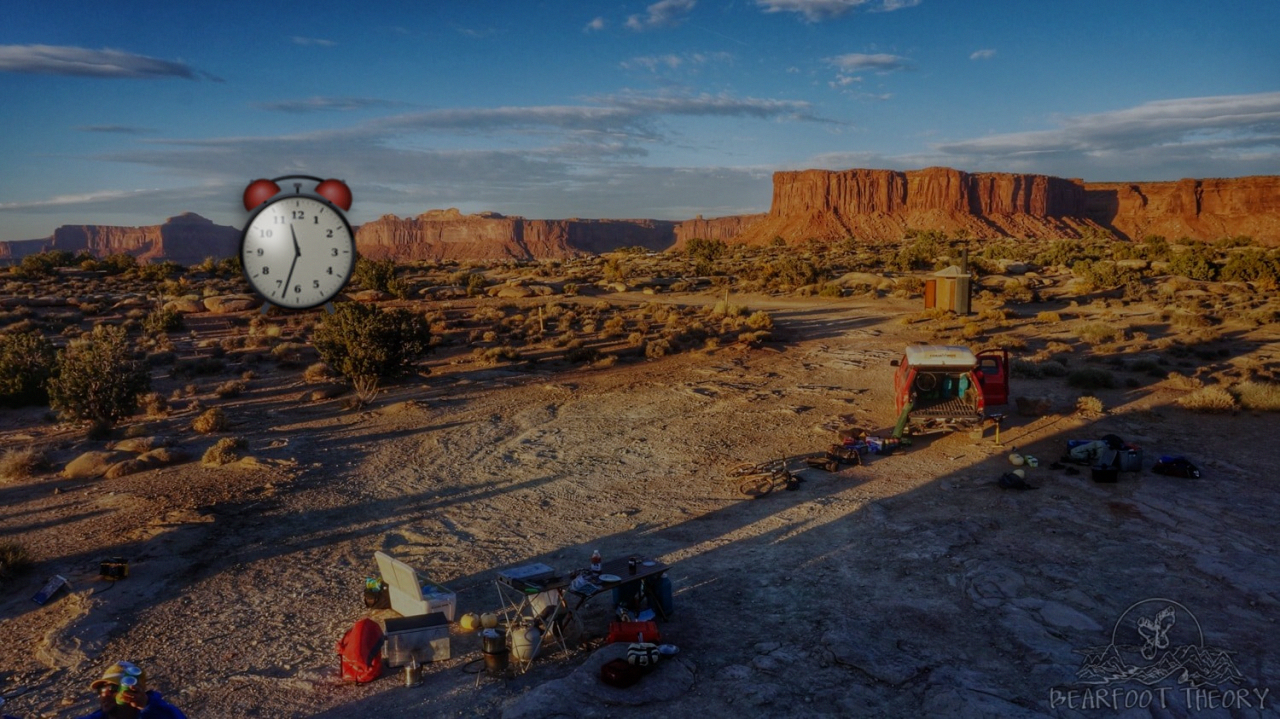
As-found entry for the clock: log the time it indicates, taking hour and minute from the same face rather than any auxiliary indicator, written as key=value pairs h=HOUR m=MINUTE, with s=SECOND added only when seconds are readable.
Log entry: h=11 m=33
